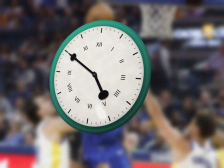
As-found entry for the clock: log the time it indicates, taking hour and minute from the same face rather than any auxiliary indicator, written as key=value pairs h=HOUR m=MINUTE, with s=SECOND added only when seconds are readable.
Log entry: h=4 m=50
